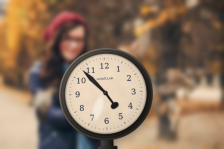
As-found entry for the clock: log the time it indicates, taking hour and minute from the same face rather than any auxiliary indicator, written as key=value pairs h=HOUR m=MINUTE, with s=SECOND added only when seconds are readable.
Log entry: h=4 m=53
